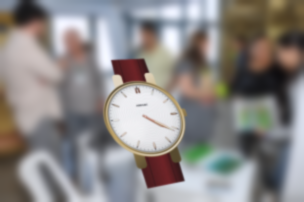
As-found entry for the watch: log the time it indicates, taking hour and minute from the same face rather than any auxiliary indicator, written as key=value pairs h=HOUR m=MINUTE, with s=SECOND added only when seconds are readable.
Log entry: h=4 m=21
